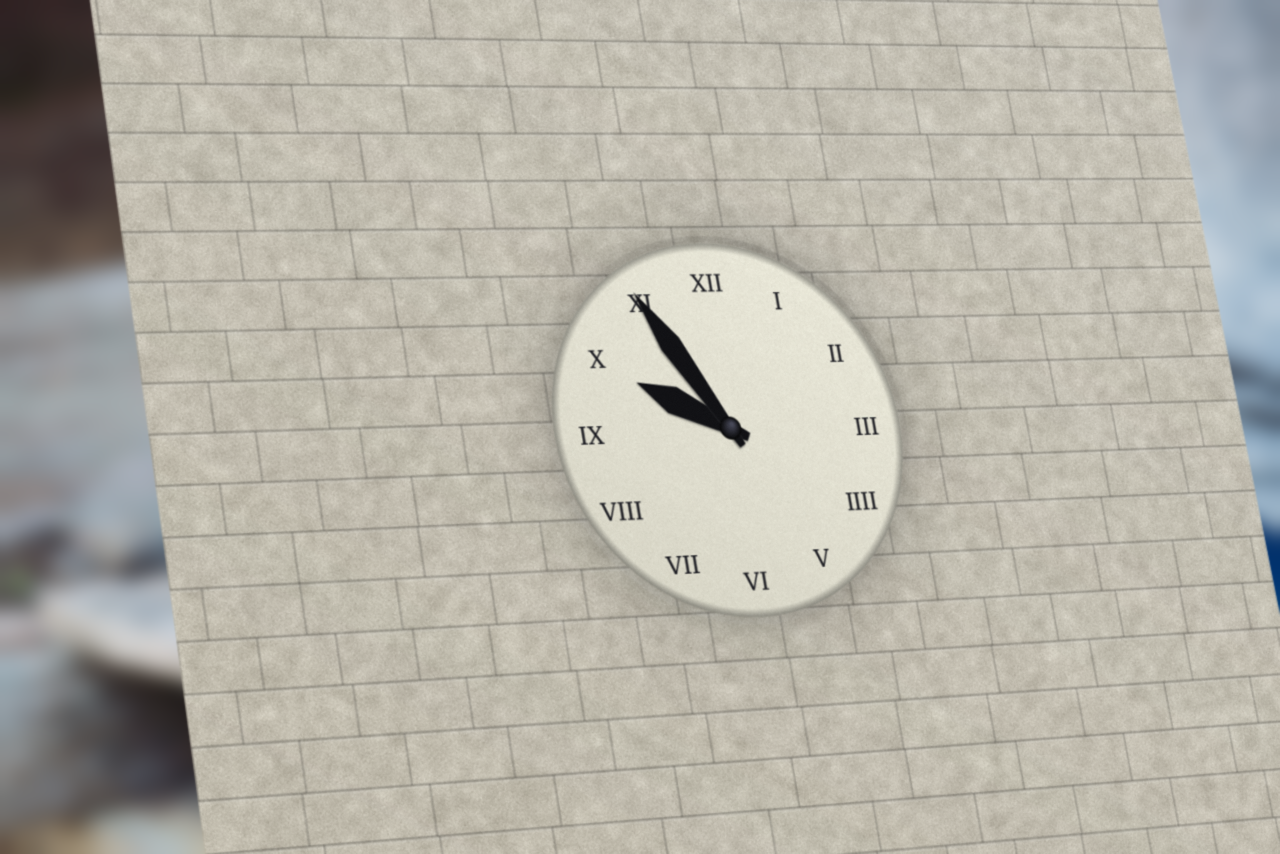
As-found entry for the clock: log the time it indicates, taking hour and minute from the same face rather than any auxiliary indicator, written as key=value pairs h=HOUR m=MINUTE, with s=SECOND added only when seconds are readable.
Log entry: h=9 m=55
